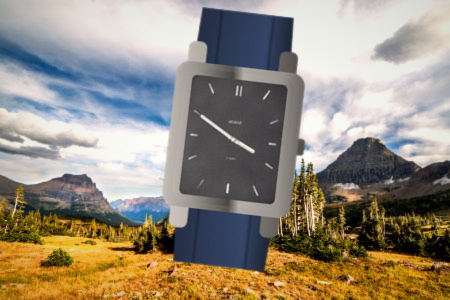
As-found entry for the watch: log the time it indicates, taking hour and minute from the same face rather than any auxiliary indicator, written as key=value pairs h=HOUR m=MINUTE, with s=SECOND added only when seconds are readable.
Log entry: h=3 m=50
